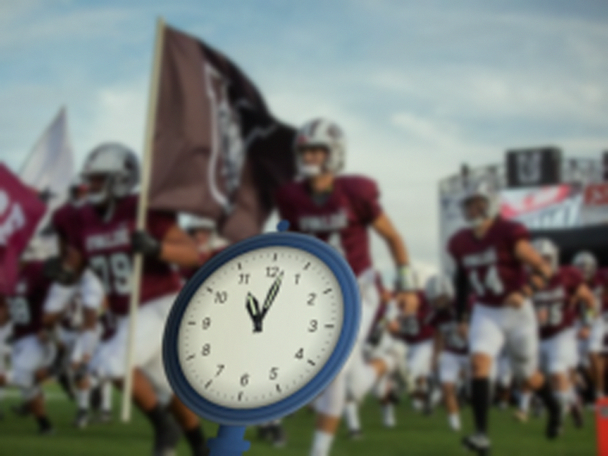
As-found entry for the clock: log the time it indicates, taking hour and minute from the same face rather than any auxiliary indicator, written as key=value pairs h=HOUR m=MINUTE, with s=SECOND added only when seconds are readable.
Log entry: h=11 m=2
